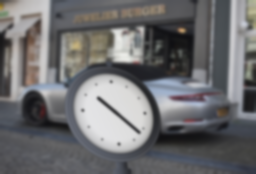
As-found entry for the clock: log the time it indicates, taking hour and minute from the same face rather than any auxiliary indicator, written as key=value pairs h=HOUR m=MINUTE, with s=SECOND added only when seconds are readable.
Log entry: h=10 m=22
